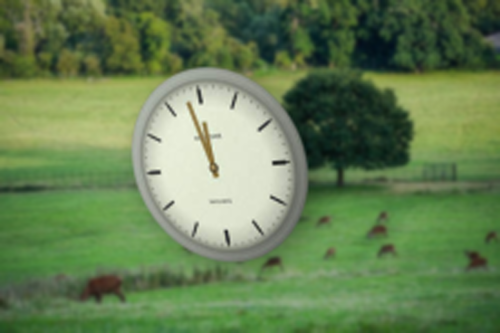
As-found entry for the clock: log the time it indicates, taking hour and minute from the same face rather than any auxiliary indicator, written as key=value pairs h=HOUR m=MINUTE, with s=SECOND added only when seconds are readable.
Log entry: h=11 m=58
